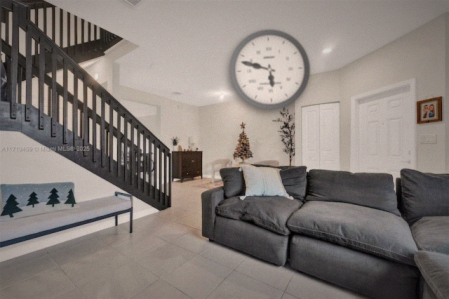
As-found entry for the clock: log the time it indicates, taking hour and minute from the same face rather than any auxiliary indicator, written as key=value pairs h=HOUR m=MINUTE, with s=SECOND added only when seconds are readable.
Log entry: h=5 m=48
